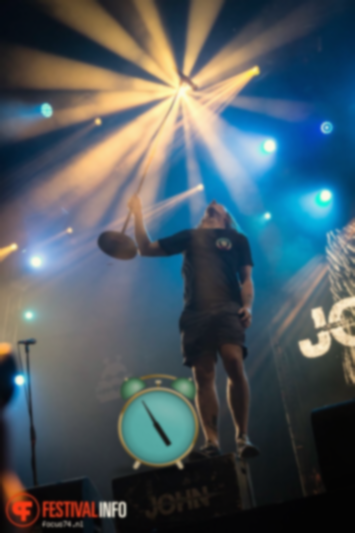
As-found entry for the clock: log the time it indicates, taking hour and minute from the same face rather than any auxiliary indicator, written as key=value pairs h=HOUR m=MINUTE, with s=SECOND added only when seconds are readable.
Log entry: h=4 m=55
